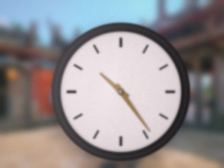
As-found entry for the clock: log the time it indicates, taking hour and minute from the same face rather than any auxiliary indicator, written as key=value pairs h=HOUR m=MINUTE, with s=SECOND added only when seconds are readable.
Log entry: h=10 m=24
